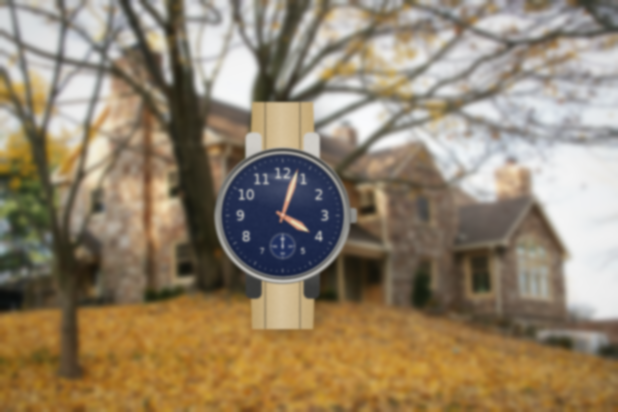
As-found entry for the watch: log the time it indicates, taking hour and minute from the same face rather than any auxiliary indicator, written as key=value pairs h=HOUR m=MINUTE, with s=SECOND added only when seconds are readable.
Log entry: h=4 m=3
